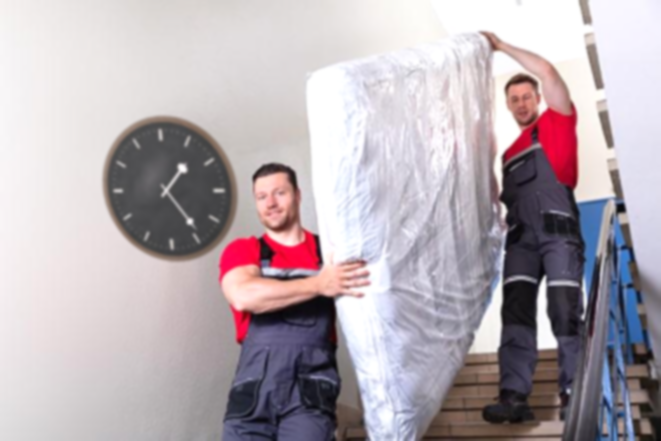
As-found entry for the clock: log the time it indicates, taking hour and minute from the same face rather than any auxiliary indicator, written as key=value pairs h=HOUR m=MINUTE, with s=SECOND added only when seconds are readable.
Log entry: h=1 m=24
